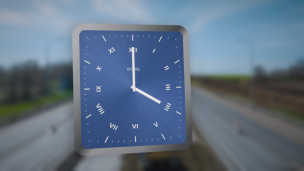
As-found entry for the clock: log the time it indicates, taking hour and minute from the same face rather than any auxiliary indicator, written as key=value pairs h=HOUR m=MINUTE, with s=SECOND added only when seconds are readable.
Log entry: h=4 m=0
